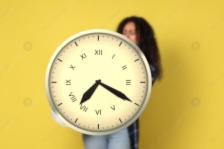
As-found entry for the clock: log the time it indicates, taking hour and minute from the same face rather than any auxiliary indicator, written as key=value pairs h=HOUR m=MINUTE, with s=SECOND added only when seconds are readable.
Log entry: h=7 m=20
